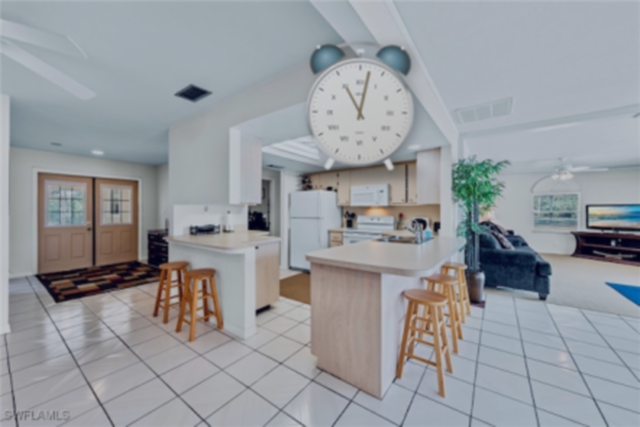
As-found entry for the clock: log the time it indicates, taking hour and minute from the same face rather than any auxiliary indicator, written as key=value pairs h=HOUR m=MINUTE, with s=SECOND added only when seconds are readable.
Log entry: h=11 m=2
